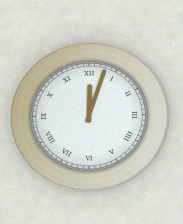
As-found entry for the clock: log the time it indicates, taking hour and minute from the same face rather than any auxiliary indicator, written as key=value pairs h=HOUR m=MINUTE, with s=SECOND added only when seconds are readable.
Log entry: h=12 m=3
